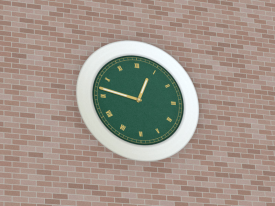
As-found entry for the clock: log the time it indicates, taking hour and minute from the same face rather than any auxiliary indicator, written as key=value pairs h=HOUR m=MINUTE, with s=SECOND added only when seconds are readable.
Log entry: h=12 m=47
